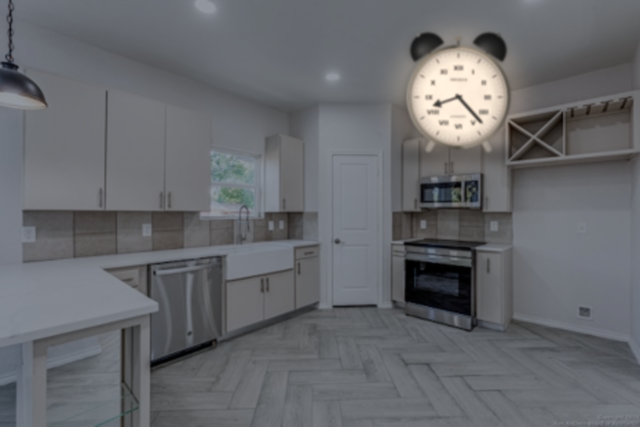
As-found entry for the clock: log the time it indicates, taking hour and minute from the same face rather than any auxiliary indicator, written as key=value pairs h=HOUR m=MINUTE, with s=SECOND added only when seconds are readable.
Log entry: h=8 m=23
